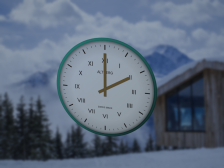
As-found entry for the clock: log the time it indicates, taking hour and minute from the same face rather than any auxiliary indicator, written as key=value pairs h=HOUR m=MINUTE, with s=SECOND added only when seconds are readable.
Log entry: h=2 m=0
